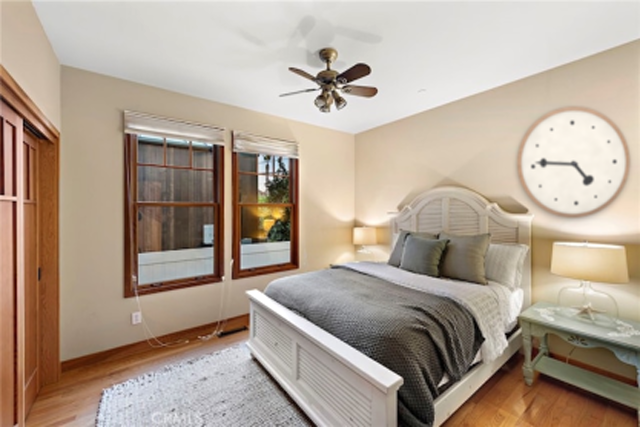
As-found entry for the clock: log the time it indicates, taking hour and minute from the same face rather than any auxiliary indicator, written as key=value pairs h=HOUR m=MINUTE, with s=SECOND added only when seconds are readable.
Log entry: h=4 m=46
